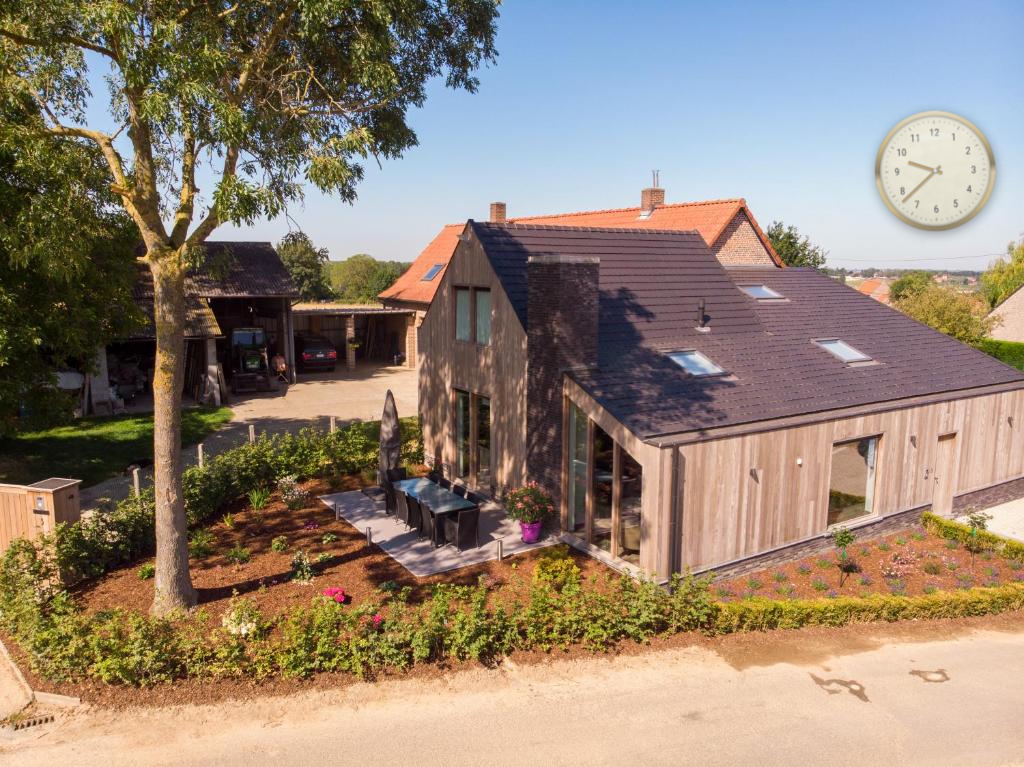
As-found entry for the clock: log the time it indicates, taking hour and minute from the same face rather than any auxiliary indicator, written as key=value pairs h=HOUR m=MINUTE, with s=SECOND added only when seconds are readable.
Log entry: h=9 m=38
